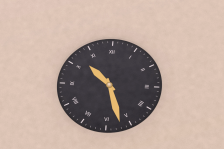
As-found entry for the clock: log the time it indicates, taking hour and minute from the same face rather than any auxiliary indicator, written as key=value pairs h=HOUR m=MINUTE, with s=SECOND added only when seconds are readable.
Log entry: h=10 m=27
